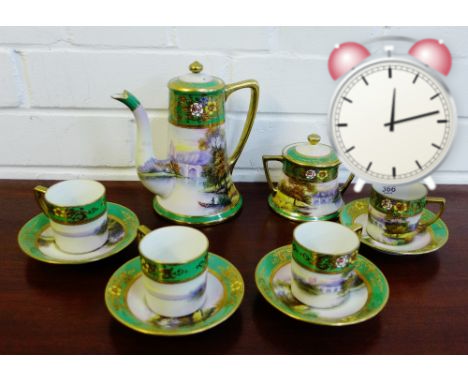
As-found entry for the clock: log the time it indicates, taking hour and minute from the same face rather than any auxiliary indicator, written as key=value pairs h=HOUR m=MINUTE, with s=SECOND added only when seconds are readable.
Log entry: h=12 m=13
